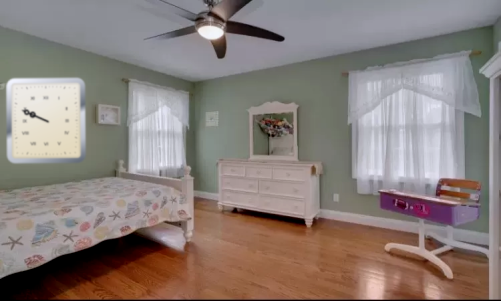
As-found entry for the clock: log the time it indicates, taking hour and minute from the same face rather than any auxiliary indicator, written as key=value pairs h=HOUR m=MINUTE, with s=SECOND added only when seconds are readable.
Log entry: h=9 m=49
